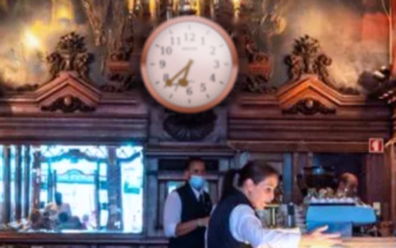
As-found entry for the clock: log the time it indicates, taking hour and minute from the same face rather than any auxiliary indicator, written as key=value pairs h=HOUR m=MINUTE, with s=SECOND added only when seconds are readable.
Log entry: h=6 m=38
